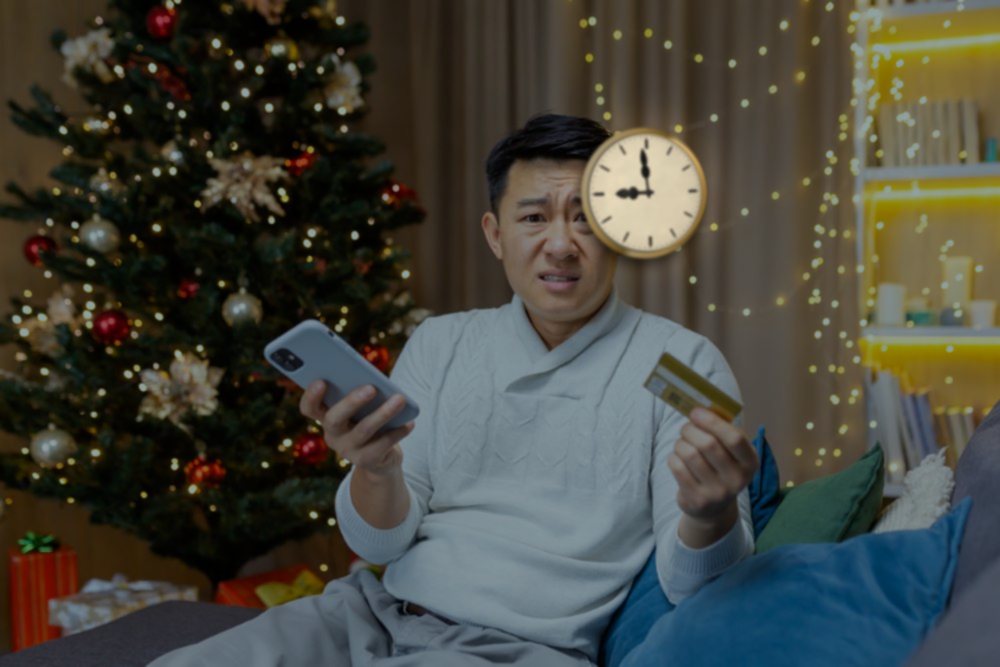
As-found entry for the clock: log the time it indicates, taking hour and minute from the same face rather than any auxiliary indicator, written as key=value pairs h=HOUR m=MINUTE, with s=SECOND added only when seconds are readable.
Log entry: h=8 m=59
